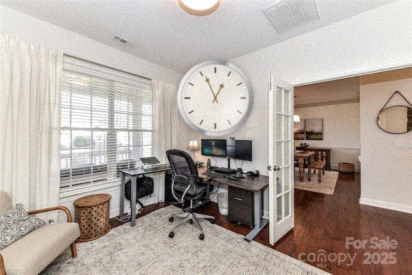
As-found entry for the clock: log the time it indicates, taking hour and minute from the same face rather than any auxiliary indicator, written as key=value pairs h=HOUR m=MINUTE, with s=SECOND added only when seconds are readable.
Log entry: h=12 m=56
